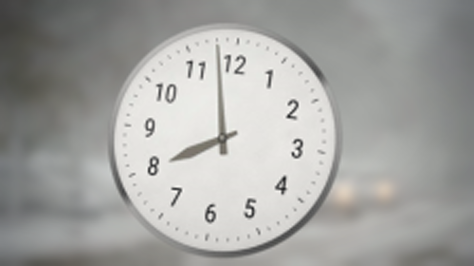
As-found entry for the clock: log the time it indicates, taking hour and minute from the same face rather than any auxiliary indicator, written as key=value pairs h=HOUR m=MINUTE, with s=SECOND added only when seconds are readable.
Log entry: h=7 m=58
